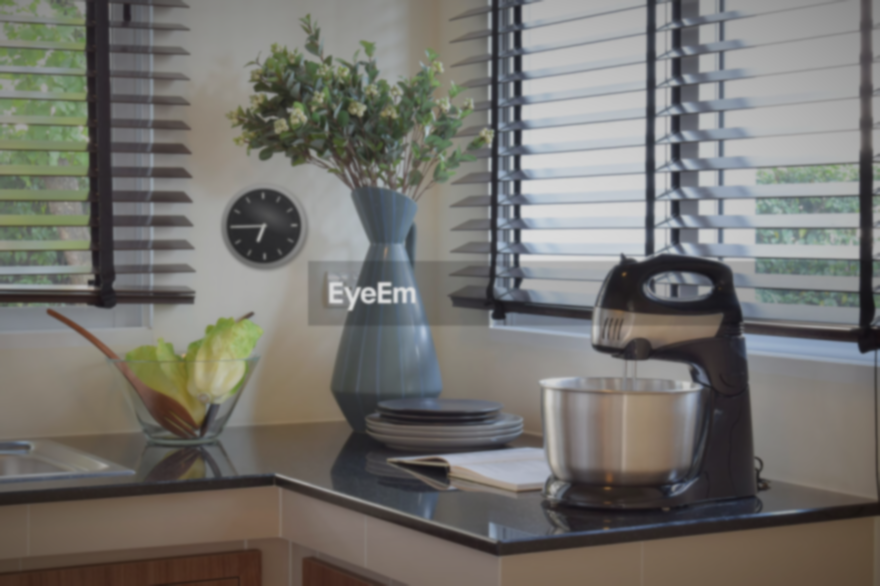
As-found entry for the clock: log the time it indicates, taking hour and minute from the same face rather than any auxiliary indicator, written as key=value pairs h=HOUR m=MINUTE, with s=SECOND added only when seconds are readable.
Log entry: h=6 m=45
